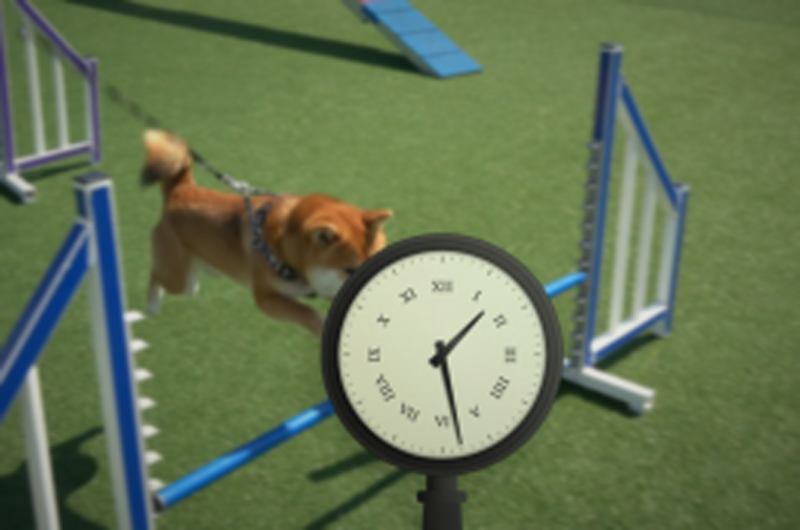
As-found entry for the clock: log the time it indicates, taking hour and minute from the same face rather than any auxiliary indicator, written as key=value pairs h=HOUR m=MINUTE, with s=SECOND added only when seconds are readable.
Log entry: h=1 m=28
